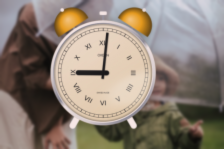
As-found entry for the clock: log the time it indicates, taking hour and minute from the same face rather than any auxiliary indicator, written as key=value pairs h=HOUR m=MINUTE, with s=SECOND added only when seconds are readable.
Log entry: h=9 m=1
